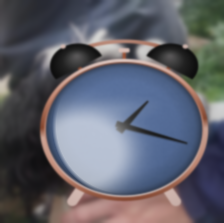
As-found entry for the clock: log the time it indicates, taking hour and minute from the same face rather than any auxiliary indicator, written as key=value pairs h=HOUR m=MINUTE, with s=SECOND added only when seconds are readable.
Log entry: h=1 m=18
